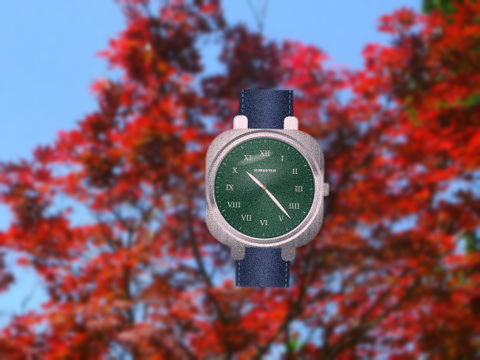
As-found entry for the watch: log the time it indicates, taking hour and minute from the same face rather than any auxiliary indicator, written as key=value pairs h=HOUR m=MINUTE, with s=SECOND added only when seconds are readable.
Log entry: h=10 m=23
